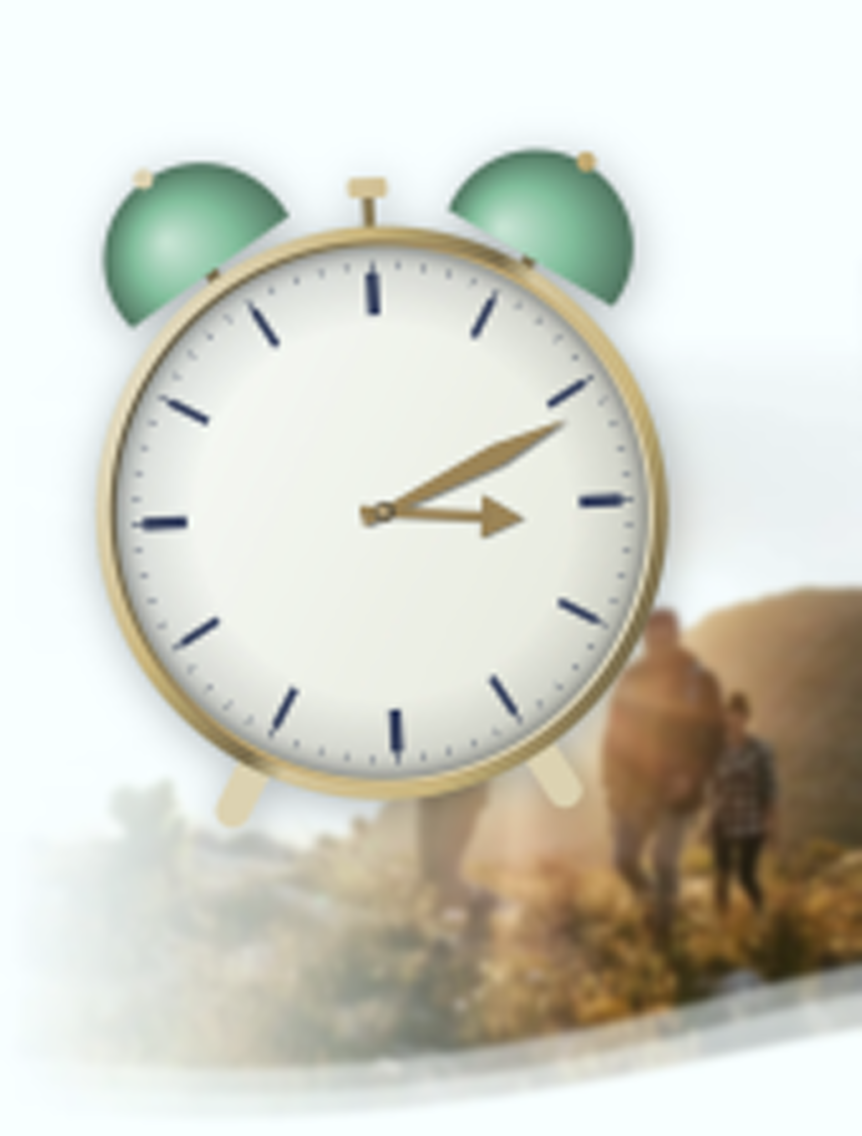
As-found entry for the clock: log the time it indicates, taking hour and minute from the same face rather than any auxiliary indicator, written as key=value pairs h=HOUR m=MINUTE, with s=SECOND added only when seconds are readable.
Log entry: h=3 m=11
